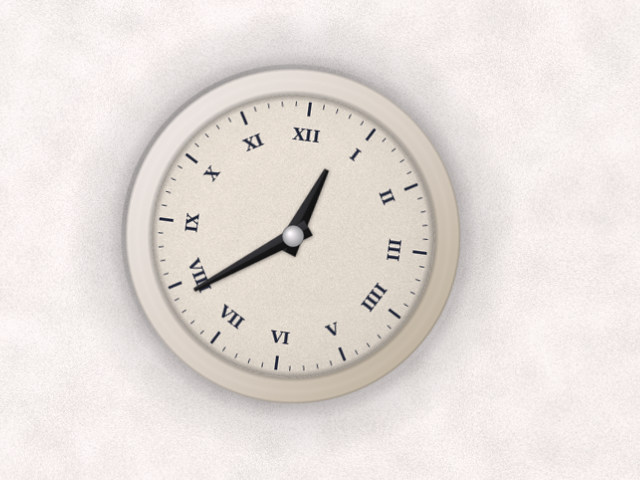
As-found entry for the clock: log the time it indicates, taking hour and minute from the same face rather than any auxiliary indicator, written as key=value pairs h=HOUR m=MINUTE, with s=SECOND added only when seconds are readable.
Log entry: h=12 m=39
